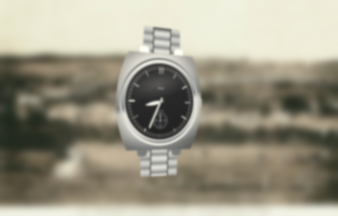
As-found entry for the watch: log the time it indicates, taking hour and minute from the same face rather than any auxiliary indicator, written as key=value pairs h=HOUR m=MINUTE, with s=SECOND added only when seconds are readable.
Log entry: h=8 m=34
